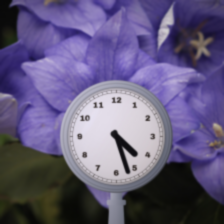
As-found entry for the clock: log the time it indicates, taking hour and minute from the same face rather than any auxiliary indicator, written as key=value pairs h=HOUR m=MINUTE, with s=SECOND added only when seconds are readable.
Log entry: h=4 m=27
